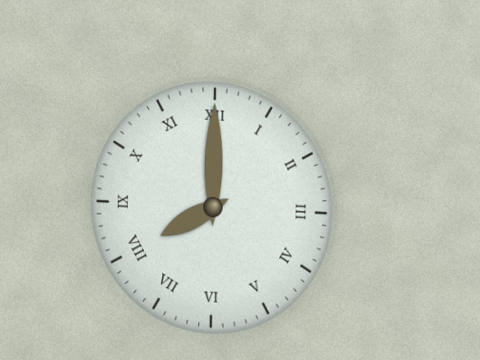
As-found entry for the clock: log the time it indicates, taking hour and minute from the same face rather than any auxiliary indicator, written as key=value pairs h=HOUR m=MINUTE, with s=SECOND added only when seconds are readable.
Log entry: h=8 m=0
